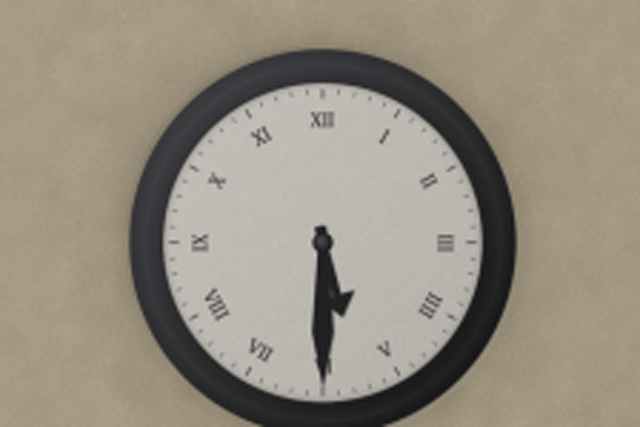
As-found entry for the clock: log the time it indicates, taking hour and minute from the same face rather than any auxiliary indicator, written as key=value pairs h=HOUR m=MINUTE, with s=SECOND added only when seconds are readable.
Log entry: h=5 m=30
